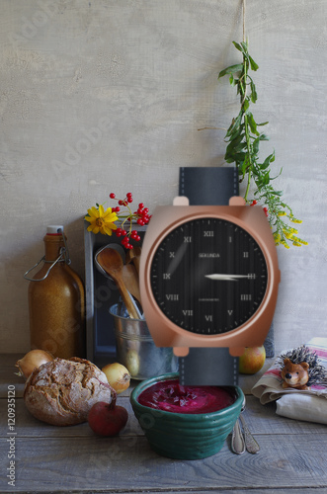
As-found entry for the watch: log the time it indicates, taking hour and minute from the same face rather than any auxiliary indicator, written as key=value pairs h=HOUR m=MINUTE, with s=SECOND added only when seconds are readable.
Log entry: h=3 m=15
